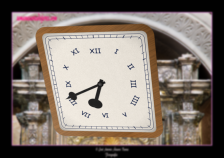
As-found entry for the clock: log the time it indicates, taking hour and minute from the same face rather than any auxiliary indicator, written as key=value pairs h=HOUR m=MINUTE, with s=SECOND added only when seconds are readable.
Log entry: h=6 m=41
